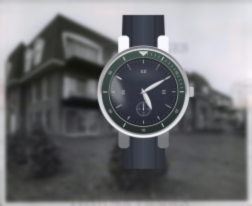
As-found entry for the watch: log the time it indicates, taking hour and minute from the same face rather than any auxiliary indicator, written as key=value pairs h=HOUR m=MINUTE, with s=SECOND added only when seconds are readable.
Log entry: h=5 m=10
